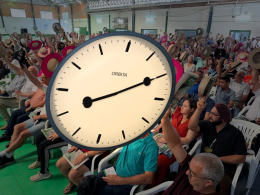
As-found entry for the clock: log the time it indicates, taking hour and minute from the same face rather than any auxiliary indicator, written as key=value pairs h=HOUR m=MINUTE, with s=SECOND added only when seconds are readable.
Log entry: h=8 m=10
